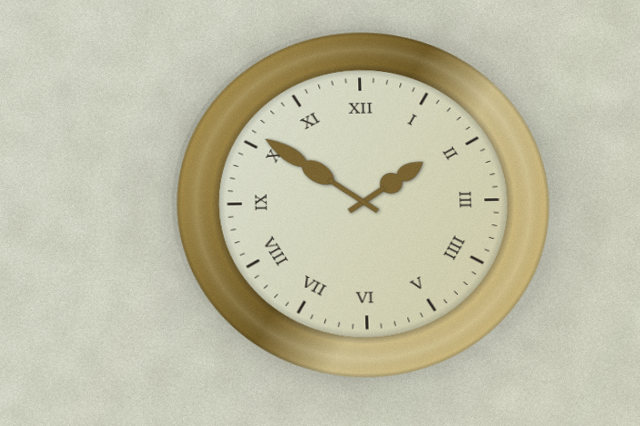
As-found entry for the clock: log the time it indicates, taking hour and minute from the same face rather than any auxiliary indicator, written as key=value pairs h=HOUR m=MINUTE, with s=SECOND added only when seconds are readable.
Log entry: h=1 m=51
